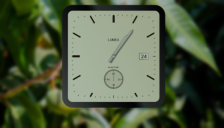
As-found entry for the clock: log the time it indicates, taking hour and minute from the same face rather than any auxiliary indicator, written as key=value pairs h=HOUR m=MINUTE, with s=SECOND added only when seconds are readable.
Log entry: h=1 m=6
